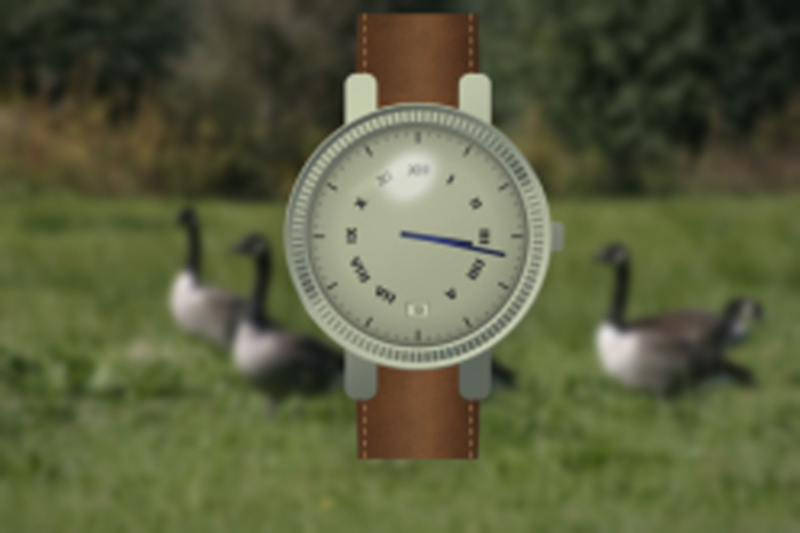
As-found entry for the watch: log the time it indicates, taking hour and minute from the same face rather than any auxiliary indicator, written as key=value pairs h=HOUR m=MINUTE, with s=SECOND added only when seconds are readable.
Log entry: h=3 m=17
